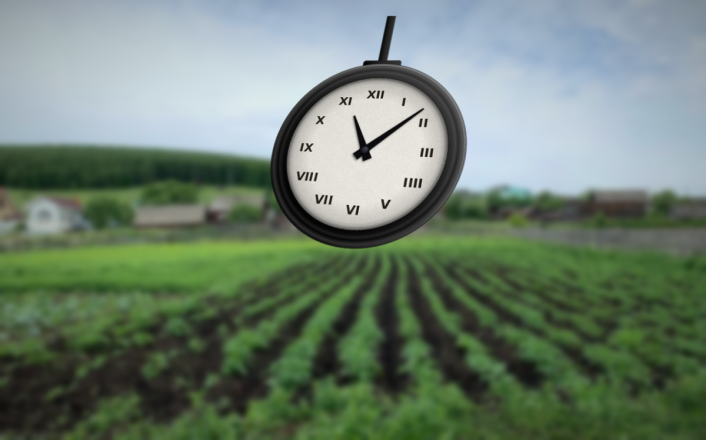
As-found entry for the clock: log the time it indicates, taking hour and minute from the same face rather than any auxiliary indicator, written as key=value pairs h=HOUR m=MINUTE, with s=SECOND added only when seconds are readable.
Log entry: h=11 m=8
